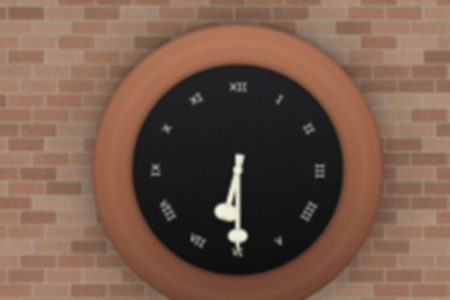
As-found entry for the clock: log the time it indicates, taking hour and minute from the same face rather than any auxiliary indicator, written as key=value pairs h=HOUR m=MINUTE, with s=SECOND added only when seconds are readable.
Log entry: h=6 m=30
